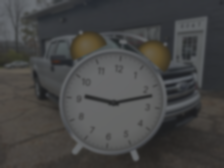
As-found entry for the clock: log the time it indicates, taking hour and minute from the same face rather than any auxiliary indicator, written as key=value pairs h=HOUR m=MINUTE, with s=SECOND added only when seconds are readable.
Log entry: h=9 m=12
